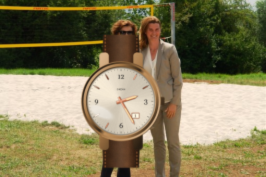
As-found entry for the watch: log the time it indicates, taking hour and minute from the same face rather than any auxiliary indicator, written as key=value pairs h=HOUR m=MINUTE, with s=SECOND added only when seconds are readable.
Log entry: h=2 m=25
